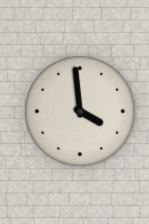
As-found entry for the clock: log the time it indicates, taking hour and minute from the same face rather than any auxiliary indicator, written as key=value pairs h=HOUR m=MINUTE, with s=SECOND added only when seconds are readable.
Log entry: h=3 m=59
